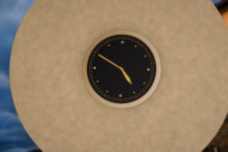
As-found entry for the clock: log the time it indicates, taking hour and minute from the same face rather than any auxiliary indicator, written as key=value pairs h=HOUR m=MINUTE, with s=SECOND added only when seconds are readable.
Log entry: h=4 m=50
